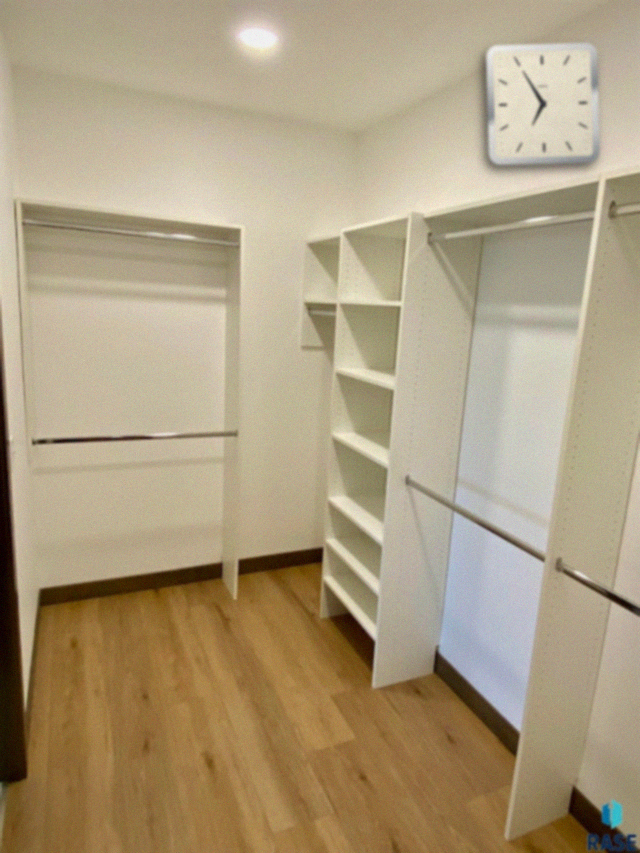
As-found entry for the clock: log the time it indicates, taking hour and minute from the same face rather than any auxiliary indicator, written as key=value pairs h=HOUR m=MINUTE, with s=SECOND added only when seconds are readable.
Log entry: h=6 m=55
